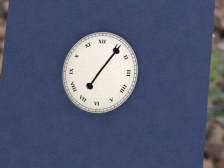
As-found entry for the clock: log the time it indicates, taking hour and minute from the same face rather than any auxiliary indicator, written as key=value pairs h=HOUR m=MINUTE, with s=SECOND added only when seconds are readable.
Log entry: h=7 m=6
